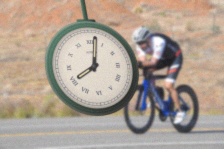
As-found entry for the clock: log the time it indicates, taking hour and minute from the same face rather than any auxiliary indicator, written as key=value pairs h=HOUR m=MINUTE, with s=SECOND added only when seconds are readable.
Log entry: h=8 m=2
